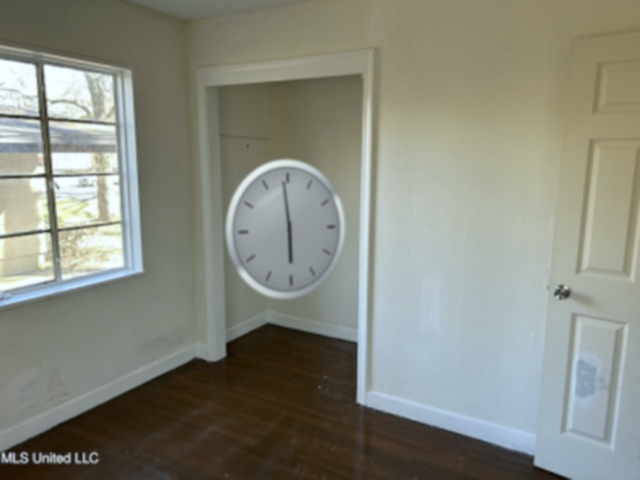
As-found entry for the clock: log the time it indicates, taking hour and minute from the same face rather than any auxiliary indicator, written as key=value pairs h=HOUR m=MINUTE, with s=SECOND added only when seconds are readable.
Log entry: h=5 m=59
